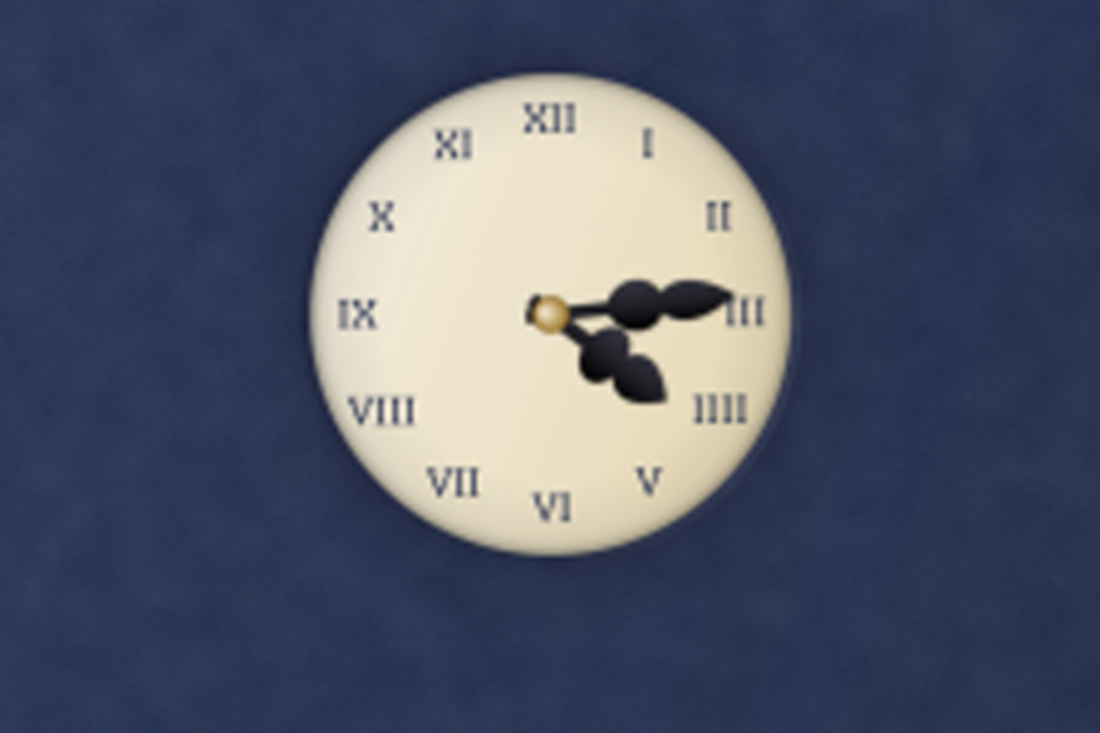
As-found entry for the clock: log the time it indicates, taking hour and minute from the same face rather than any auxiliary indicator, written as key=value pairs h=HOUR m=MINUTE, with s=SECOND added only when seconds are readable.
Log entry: h=4 m=14
